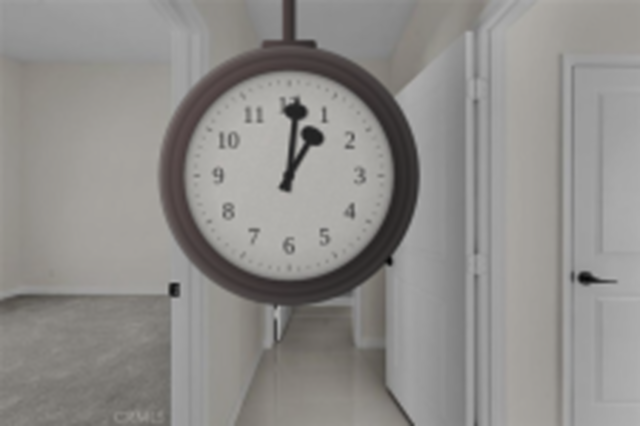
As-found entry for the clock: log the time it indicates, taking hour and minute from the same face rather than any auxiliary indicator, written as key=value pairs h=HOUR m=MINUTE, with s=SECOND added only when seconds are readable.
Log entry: h=1 m=1
